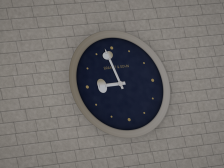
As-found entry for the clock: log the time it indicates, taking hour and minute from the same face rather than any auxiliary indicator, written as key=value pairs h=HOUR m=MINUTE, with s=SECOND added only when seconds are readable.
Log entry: h=8 m=58
